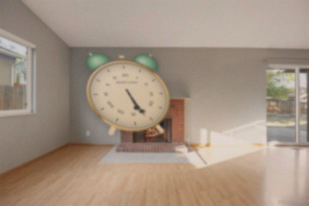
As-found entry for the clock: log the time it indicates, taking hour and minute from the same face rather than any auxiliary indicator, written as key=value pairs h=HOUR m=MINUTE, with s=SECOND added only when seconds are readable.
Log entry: h=5 m=26
